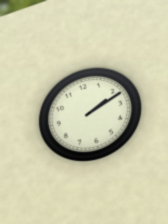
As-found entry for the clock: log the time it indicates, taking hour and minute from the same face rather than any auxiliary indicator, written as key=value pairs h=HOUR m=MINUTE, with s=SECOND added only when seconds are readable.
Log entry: h=2 m=12
